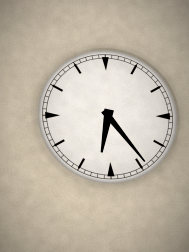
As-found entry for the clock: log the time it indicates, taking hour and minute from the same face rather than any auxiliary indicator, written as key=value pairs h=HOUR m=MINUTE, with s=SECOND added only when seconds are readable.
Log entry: h=6 m=24
